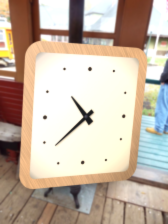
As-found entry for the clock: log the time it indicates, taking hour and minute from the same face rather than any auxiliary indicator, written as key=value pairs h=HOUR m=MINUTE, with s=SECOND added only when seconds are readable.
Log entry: h=10 m=38
